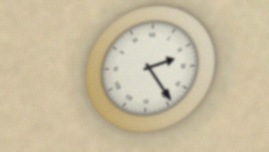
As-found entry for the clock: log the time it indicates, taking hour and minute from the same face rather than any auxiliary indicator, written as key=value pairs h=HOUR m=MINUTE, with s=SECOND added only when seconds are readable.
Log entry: h=2 m=24
